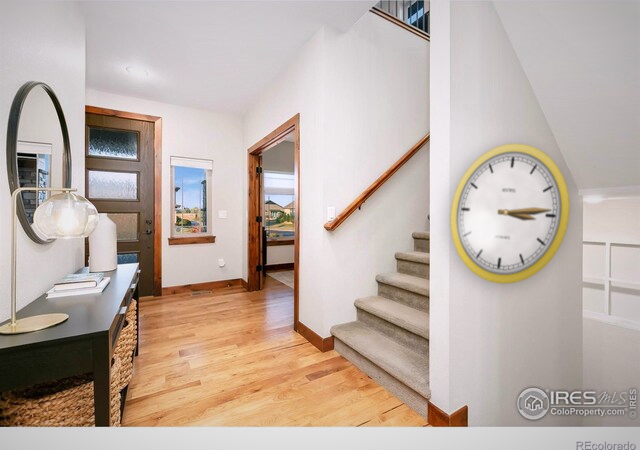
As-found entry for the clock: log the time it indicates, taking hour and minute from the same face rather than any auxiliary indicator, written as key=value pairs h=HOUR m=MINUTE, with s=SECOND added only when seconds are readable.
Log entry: h=3 m=14
